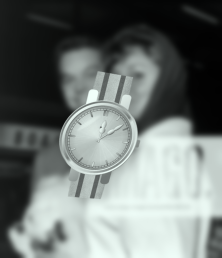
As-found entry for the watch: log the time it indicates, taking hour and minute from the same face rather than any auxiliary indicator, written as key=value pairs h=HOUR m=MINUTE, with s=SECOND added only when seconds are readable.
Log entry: h=12 m=8
